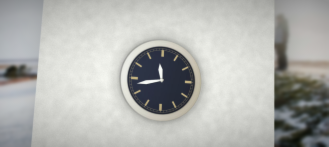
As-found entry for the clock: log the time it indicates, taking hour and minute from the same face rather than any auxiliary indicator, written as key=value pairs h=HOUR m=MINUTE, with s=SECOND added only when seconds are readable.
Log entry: h=11 m=43
